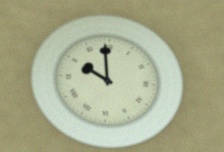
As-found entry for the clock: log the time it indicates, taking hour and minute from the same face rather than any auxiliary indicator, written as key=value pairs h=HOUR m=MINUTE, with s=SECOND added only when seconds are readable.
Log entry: h=9 m=59
